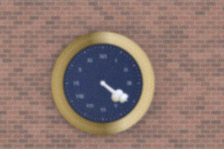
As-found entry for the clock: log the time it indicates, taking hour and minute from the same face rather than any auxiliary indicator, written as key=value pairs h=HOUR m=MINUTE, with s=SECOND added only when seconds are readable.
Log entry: h=4 m=21
